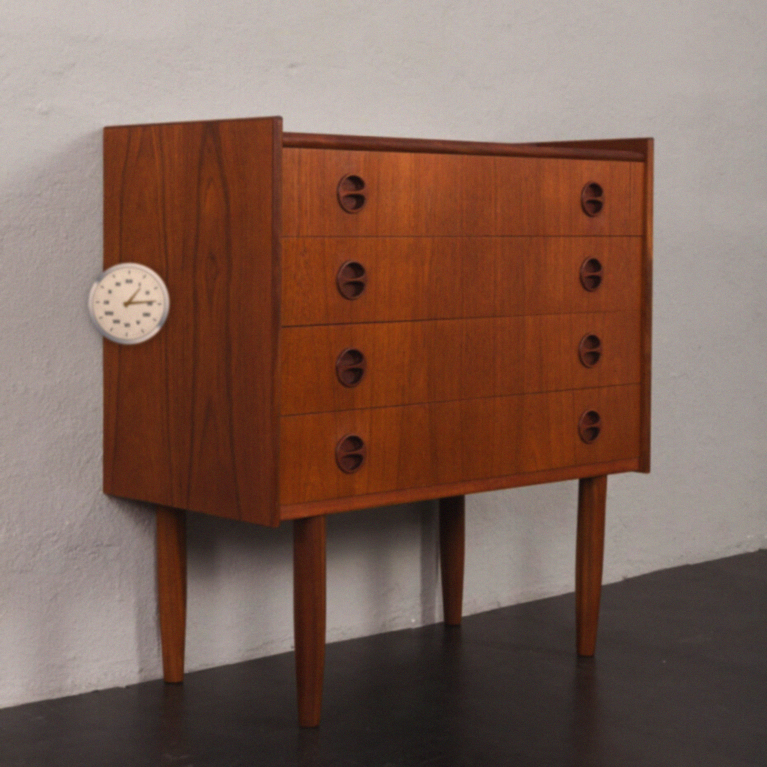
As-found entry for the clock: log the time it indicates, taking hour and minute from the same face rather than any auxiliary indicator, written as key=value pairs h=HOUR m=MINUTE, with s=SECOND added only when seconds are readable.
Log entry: h=1 m=14
